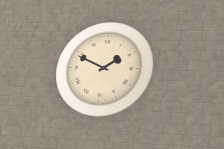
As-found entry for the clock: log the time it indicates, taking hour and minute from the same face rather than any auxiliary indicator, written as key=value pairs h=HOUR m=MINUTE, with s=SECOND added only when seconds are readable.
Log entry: h=1 m=49
